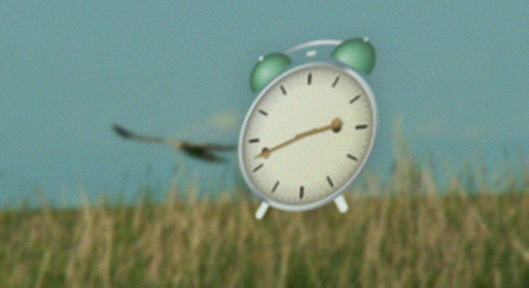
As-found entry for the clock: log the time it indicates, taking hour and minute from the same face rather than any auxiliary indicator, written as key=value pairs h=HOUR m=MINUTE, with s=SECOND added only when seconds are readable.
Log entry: h=2 m=42
